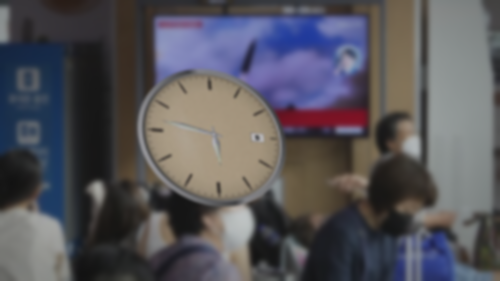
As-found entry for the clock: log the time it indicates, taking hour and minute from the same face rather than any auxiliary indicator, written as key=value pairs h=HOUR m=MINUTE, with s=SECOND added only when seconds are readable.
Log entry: h=5 m=47
